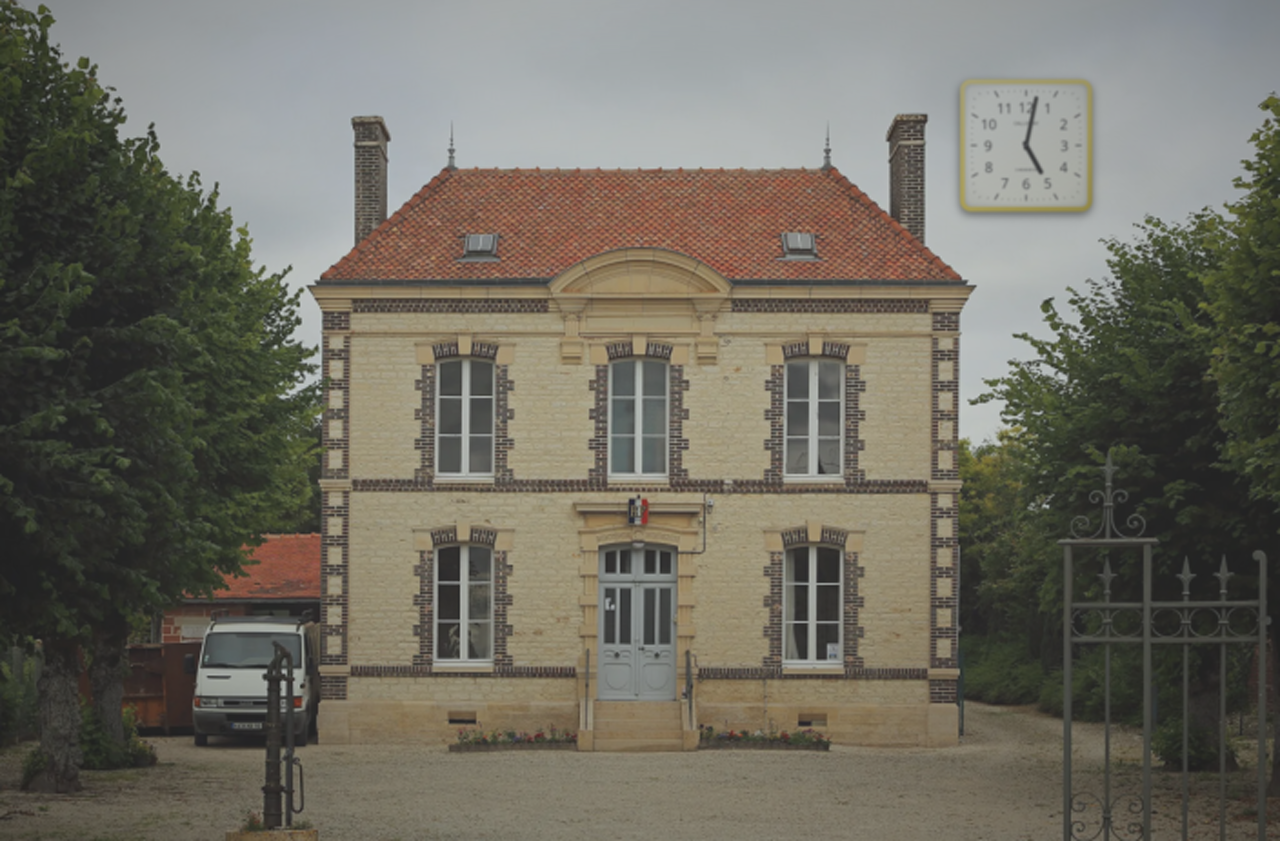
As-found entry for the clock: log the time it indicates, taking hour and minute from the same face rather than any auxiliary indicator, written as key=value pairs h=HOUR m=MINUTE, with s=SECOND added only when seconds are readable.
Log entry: h=5 m=2
